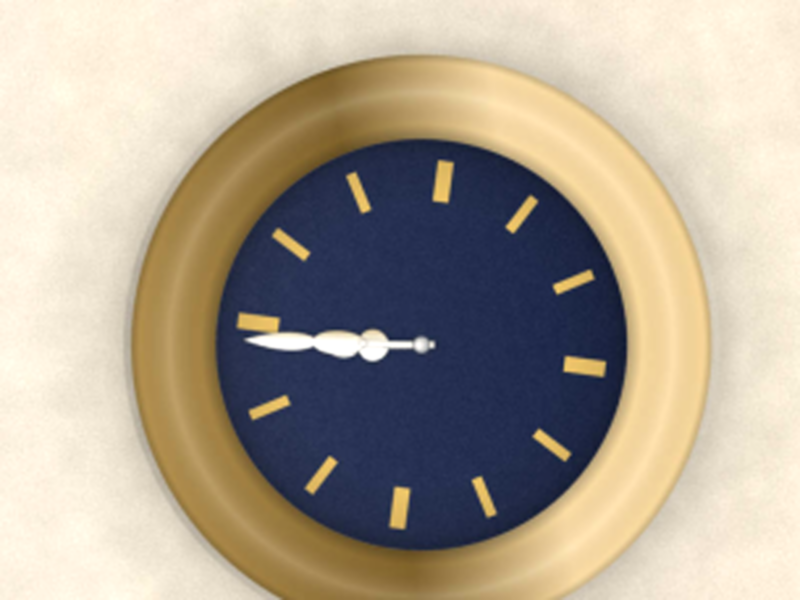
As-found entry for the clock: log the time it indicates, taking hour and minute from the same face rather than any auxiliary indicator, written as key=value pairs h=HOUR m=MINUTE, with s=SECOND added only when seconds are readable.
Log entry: h=8 m=44
